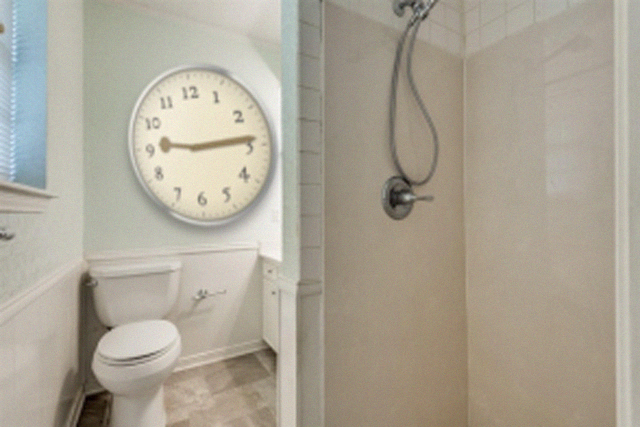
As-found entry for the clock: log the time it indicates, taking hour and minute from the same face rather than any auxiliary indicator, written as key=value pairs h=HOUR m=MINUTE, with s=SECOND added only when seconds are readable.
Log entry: h=9 m=14
